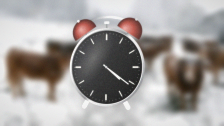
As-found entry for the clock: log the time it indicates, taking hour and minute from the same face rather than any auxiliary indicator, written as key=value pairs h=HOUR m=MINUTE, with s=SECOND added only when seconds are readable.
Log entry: h=4 m=21
